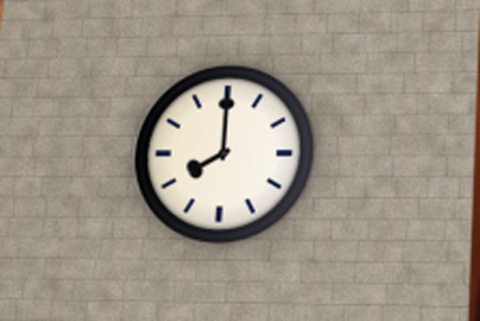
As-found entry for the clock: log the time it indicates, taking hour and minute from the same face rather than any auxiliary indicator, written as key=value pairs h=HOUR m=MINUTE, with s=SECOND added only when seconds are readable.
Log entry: h=8 m=0
